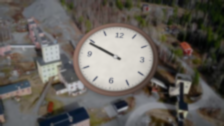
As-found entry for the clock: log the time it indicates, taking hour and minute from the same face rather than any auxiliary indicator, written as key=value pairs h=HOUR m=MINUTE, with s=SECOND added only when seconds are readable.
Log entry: h=9 m=49
